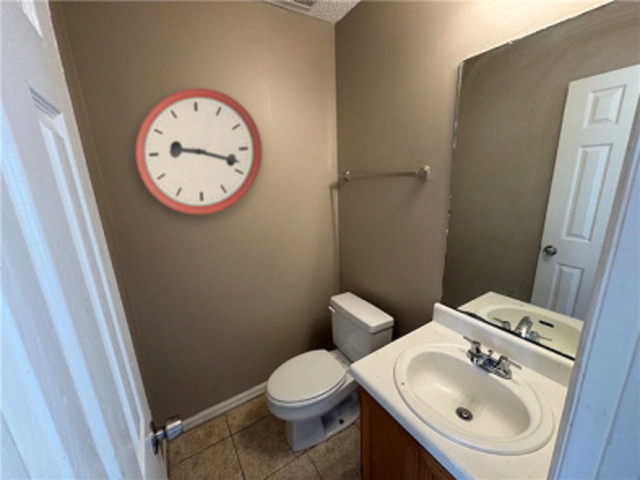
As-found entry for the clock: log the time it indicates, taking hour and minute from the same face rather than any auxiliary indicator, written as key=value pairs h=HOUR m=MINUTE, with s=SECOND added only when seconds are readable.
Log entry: h=9 m=18
